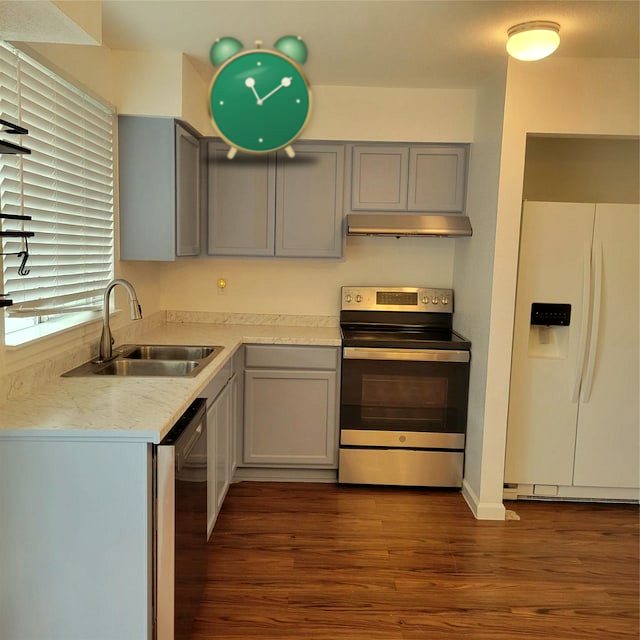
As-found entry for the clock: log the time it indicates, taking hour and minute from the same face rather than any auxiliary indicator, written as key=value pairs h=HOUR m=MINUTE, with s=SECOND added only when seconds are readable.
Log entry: h=11 m=9
